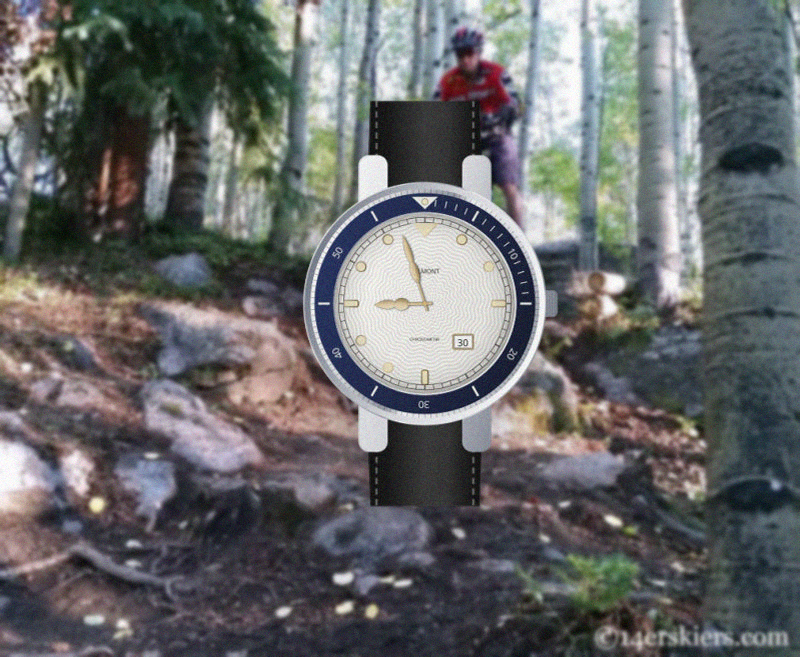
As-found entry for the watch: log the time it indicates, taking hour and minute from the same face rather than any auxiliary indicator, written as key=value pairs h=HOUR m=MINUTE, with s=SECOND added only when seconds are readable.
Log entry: h=8 m=57
